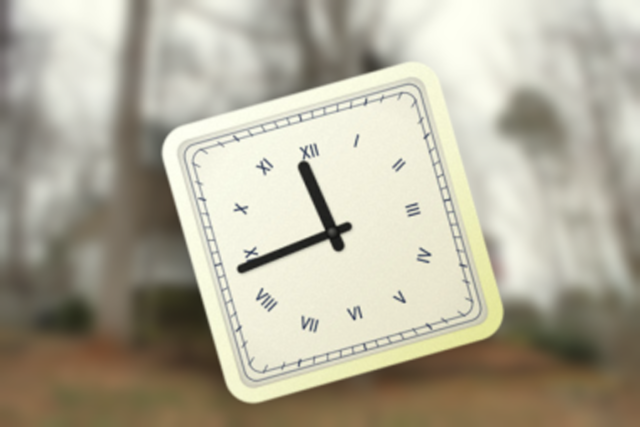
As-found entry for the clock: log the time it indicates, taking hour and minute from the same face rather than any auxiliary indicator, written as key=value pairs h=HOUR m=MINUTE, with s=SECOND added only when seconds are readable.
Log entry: h=11 m=44
